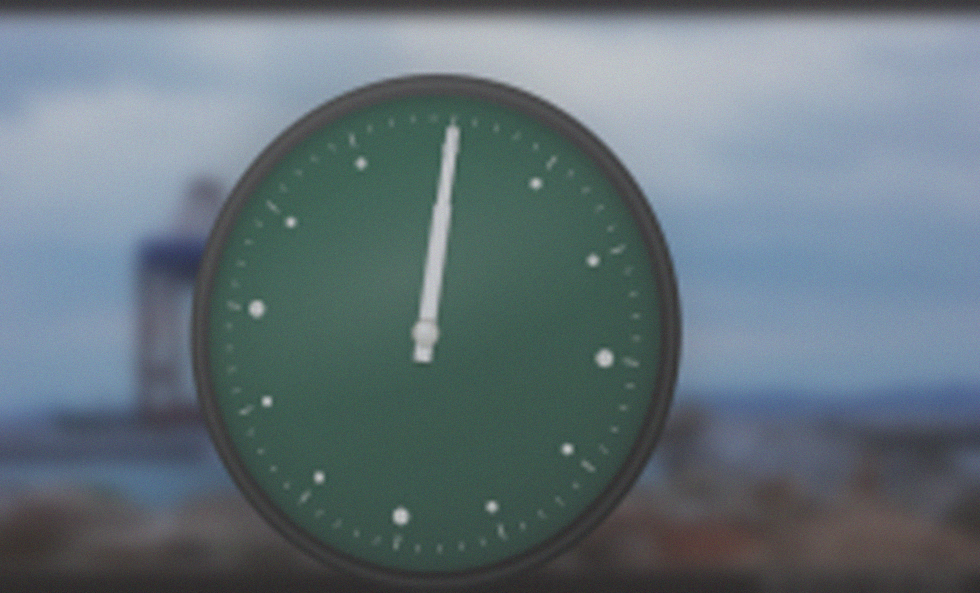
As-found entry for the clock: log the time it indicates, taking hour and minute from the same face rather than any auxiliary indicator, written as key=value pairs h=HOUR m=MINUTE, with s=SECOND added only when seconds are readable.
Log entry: h=12 m=0
